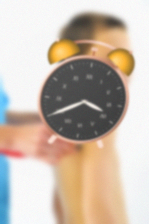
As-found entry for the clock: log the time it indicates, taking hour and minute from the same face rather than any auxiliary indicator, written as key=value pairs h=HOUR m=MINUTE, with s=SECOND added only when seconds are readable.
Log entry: h=3 m=40
